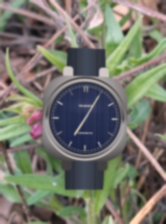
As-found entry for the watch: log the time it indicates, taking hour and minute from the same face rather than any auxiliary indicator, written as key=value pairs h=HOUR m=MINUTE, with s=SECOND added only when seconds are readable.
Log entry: h=7 m=5
